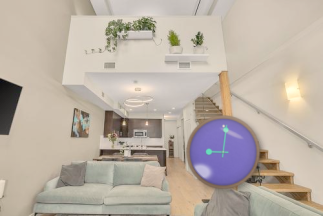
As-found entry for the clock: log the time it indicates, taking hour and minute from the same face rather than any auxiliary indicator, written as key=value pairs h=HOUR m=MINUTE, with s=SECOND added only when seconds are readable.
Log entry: h=9 m=1
